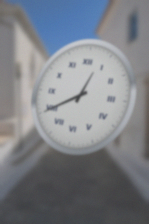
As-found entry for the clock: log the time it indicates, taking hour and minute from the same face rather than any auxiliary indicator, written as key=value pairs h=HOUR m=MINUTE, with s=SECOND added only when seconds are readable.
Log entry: h=12 m=40
